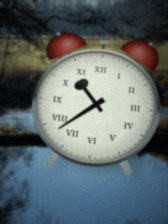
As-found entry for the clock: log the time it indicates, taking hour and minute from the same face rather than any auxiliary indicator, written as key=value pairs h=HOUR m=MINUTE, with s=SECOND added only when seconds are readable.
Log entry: h=10 m=38
